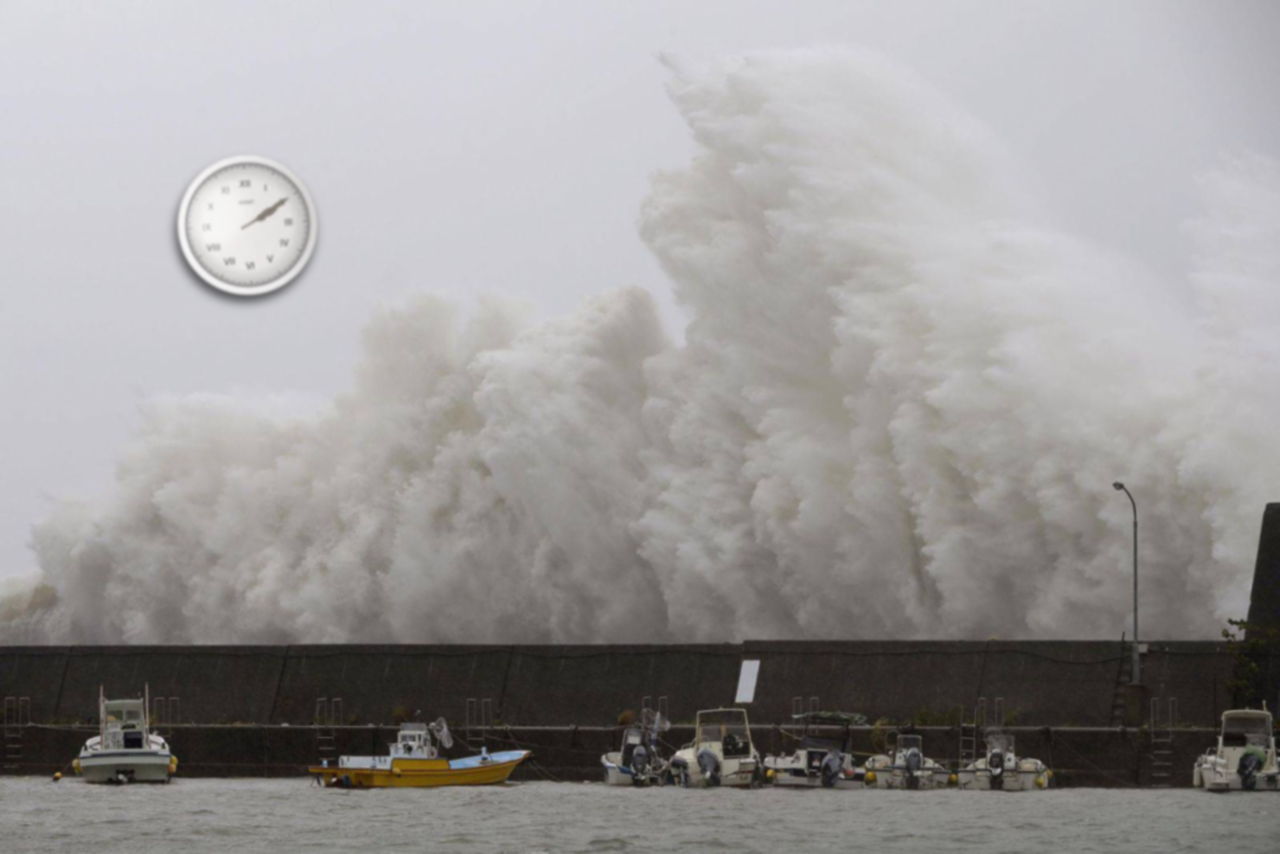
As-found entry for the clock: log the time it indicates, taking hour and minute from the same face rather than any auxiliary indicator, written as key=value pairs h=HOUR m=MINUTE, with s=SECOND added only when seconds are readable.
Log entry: h=2 m=10
